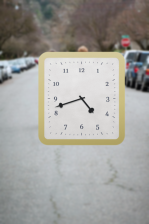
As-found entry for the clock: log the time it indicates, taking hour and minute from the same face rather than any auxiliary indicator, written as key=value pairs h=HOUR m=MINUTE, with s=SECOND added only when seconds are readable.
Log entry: h=4 m=42
